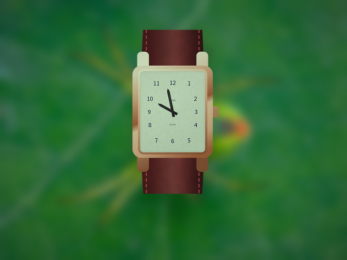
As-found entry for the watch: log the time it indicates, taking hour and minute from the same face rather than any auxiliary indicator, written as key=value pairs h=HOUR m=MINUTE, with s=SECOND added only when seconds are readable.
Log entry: h=9 m=58
